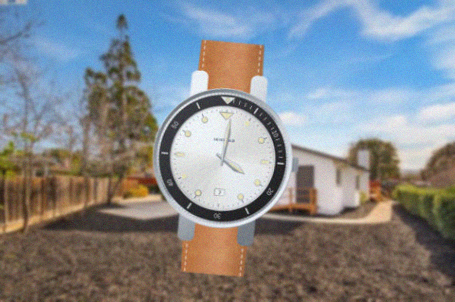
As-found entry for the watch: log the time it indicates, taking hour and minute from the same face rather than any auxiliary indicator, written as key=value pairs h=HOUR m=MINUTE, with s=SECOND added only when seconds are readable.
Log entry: h=4 m=1
